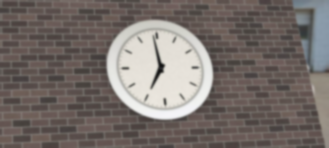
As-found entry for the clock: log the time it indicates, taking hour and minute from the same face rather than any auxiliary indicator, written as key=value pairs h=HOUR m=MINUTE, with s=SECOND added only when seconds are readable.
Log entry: h=6 m=59
